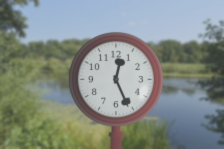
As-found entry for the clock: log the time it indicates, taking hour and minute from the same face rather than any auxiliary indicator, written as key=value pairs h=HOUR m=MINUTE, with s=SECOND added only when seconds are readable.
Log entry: h=12 m=26
